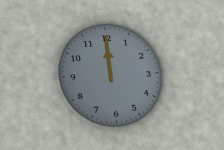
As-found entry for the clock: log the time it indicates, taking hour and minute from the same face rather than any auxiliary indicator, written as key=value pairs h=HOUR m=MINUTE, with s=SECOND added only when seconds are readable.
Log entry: h=12 m=0
